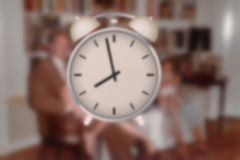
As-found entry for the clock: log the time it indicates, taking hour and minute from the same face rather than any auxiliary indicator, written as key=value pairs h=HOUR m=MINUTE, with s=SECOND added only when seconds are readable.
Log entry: h=7 m=58
